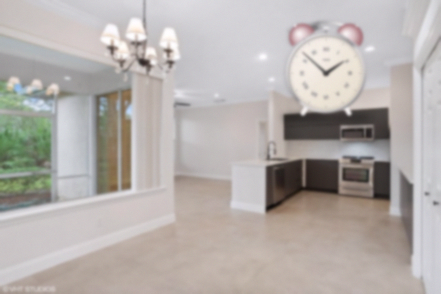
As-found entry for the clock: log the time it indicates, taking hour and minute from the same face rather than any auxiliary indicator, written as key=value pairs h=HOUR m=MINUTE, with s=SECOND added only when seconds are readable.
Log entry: h=1 m=52
